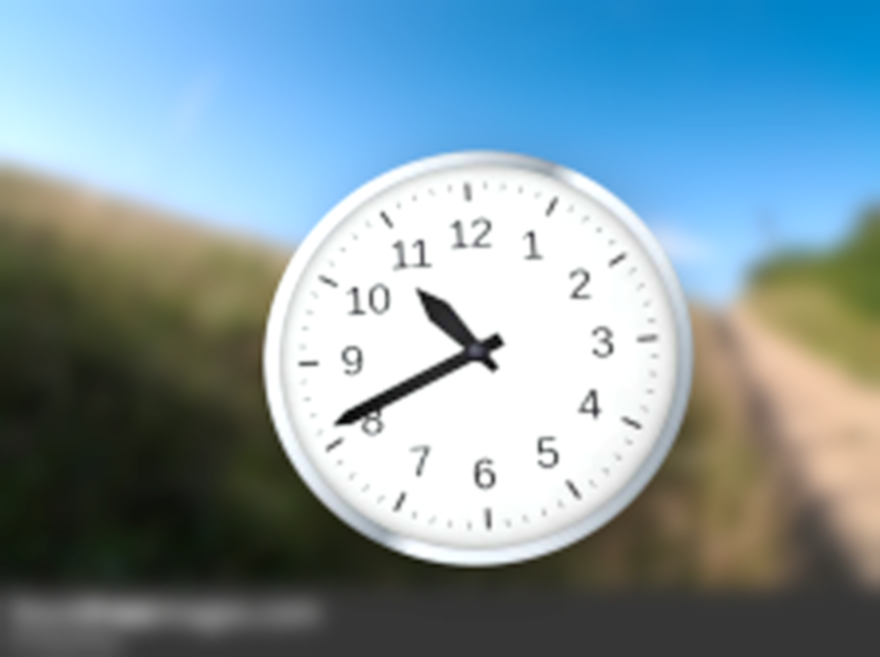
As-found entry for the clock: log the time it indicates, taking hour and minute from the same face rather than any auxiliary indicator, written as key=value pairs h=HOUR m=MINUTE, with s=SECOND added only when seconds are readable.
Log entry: h=10 m=41
